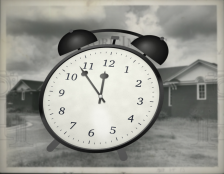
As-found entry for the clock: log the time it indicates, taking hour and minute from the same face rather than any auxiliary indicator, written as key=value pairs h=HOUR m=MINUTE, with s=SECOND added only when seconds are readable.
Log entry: h=11 m=53
